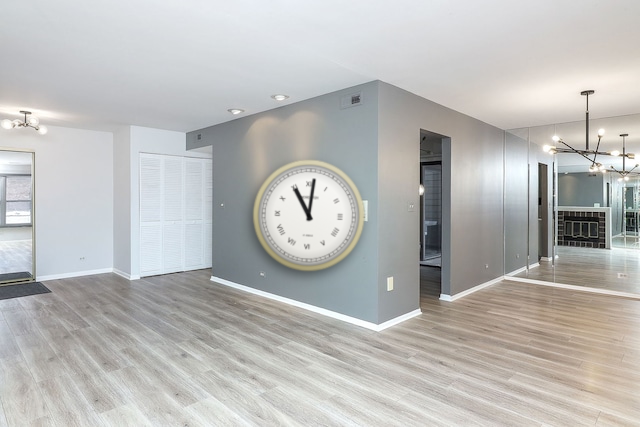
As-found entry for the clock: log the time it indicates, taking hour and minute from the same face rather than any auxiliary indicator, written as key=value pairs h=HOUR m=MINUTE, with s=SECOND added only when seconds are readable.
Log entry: h=11 m=1
